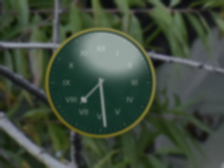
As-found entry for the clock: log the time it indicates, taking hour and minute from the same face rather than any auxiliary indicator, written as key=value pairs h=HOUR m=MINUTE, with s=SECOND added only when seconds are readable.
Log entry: h=7 m=29
